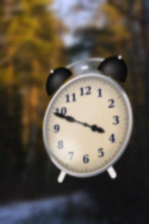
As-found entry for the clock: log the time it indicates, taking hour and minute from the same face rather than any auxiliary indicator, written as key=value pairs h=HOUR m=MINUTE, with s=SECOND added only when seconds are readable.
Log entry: h=3 m=49
